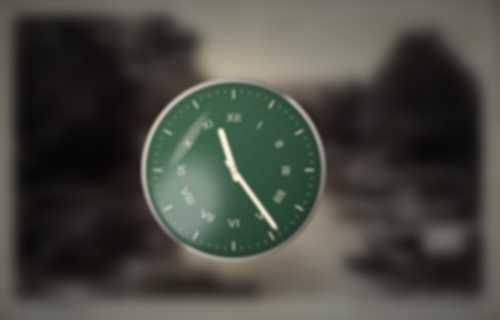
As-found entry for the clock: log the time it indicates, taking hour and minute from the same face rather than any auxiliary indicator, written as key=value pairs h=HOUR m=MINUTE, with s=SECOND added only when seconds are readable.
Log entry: h=11 m=24
